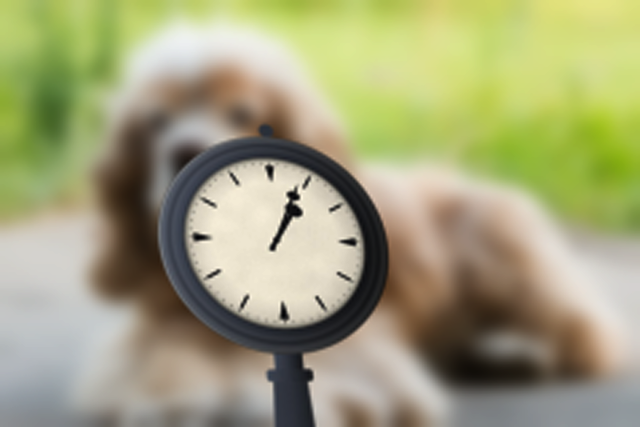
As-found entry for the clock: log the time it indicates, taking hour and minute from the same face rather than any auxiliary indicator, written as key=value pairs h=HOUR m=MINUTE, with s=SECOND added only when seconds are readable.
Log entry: h=1 m=4
